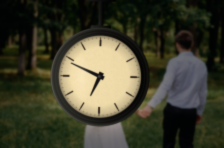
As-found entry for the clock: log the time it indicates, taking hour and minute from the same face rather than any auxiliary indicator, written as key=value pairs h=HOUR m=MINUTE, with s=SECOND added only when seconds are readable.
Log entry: h=6 m=49
